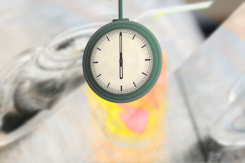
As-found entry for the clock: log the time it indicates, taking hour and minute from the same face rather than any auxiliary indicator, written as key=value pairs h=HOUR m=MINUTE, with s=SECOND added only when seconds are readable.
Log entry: h=6 m=0
